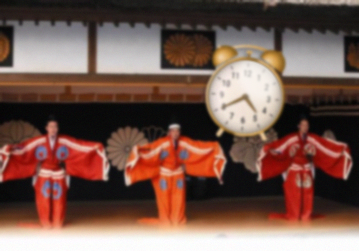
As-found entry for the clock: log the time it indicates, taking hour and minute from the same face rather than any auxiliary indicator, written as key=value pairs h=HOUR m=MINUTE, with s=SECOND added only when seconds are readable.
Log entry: h=4 m=40
